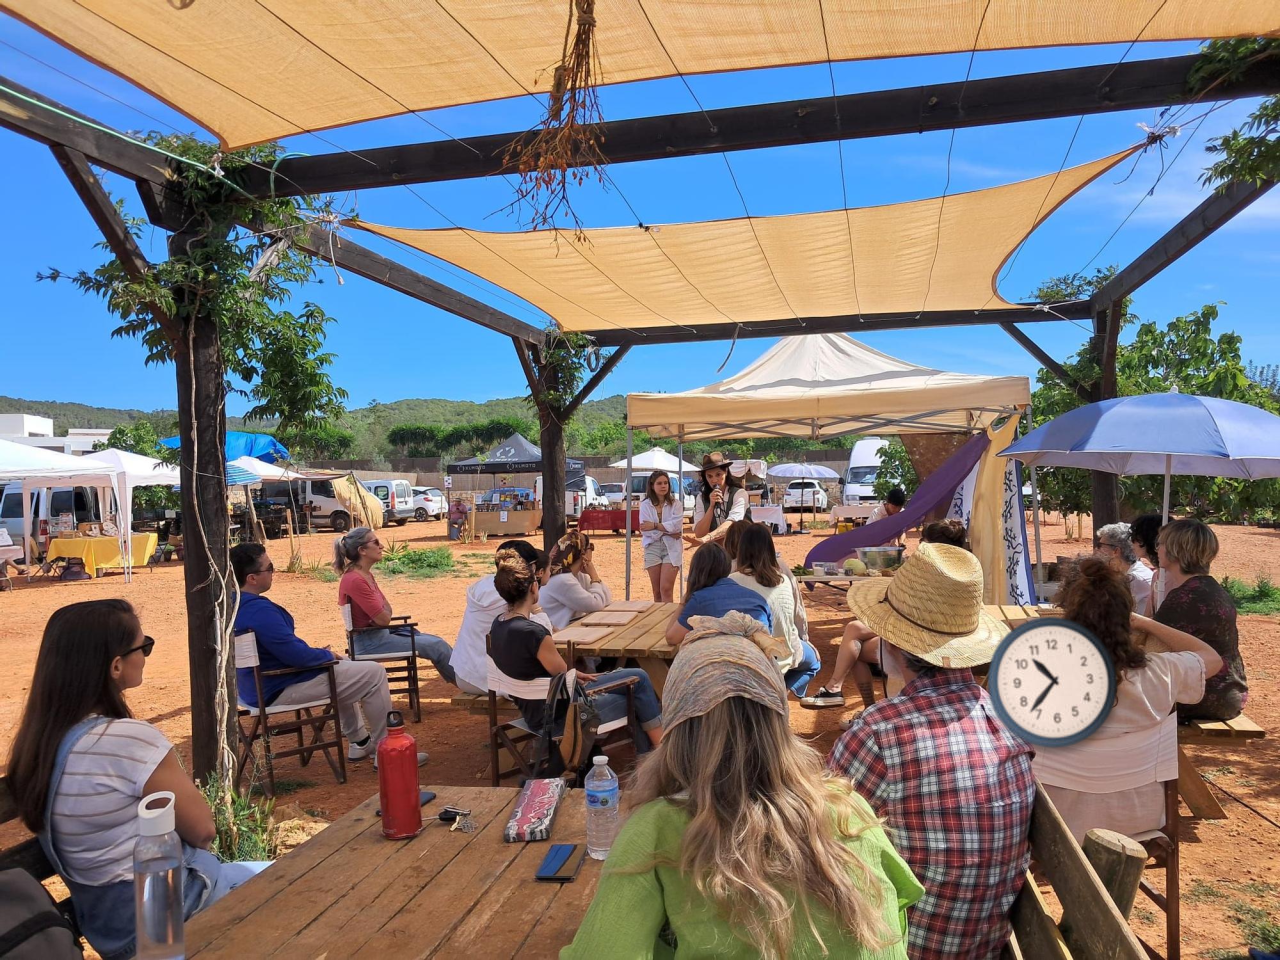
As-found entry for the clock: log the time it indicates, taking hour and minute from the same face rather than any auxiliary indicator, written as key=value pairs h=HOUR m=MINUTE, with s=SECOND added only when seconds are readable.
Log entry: h=10 m=37
